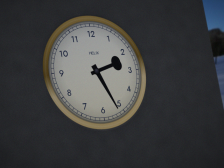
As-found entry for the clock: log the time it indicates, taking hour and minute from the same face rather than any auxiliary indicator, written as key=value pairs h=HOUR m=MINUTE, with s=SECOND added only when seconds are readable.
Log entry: h=2 m=26
